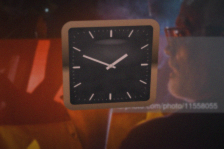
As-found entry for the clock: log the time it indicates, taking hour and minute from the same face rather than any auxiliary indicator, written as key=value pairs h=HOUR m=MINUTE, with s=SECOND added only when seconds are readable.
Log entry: h=1 m=49
